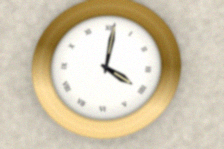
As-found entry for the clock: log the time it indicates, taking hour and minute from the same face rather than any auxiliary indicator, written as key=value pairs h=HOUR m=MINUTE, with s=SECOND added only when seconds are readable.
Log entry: h=4 m=1
